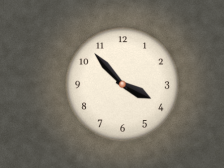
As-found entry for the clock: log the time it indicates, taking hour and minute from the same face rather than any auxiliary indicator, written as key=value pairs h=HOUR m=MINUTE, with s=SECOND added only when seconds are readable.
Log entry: h=3 m=53
